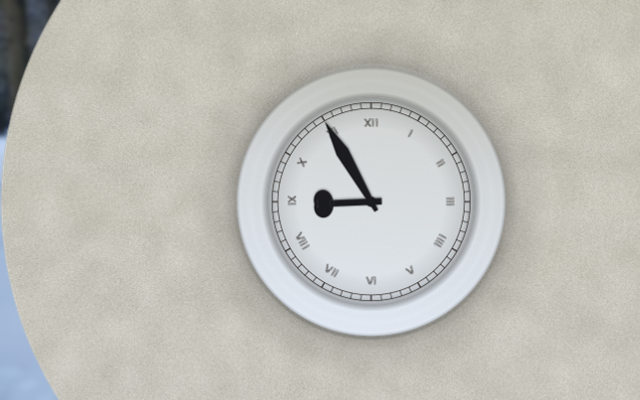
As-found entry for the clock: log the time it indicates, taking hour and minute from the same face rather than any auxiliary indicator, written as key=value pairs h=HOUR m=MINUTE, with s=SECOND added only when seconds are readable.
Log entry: h=8 m=55
